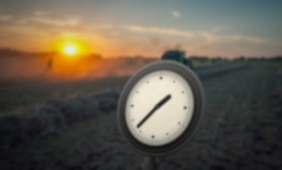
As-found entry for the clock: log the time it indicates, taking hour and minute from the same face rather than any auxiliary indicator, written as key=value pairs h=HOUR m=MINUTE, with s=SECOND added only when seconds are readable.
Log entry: h=1 m=37
